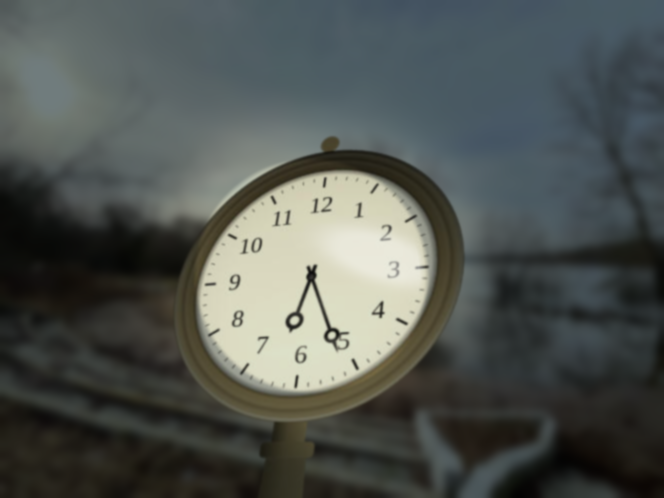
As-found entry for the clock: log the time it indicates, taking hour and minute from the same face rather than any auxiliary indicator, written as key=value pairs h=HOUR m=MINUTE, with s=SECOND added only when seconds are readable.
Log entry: h=6 m=26
